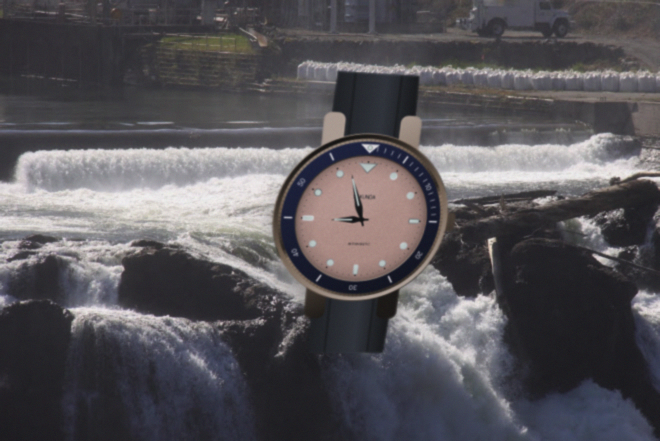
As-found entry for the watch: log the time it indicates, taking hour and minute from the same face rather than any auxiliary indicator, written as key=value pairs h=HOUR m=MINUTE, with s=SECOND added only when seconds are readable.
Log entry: h=8 m=57
